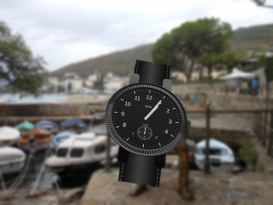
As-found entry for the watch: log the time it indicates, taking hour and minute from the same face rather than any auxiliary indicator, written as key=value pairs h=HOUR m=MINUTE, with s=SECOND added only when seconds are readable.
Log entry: h=1 m=5
